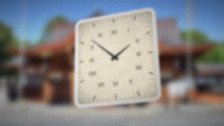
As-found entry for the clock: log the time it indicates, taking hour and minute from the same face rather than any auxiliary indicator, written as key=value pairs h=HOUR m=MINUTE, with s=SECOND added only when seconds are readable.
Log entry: h=1 m=52
